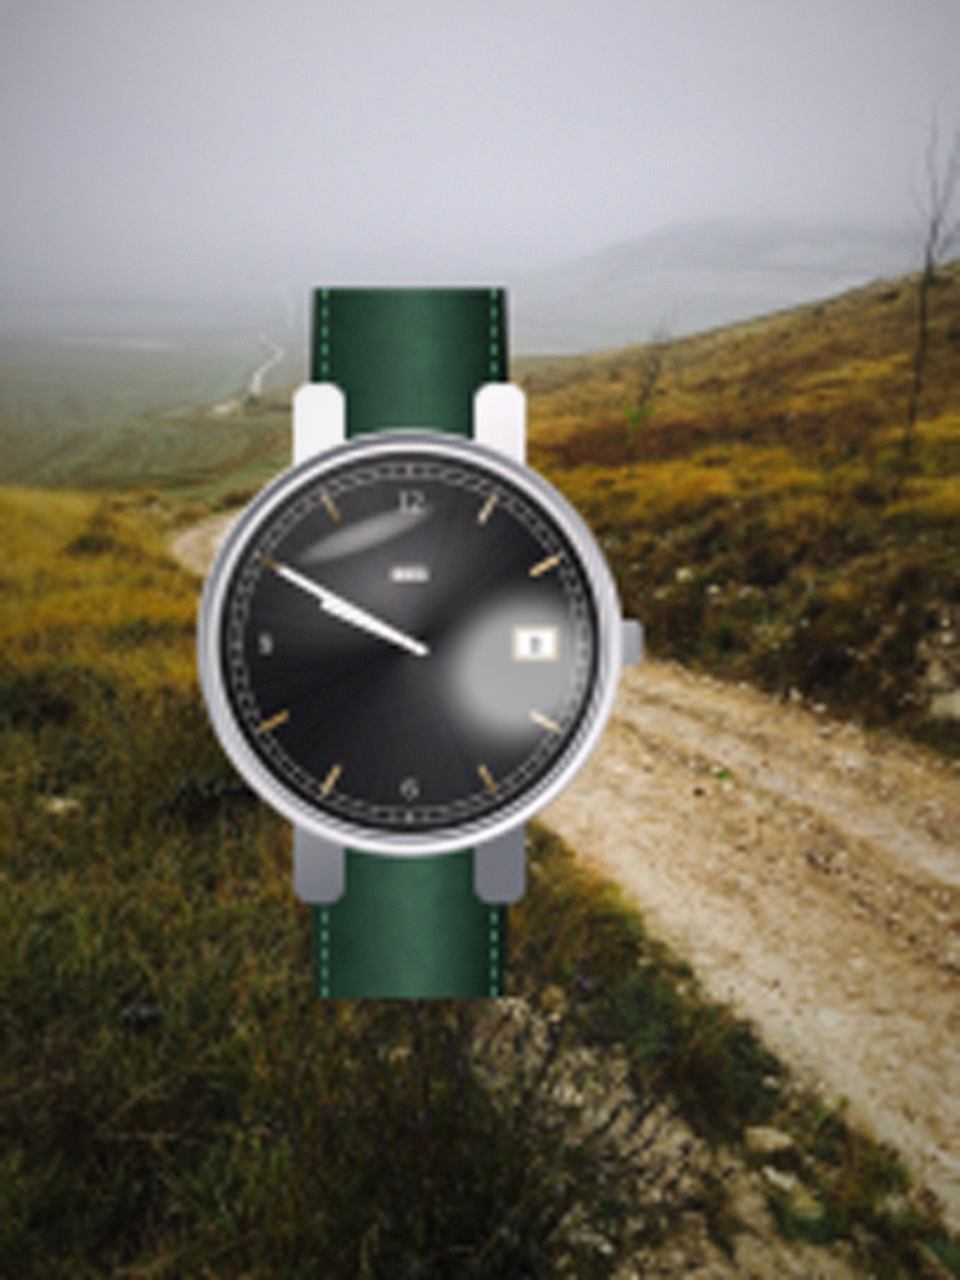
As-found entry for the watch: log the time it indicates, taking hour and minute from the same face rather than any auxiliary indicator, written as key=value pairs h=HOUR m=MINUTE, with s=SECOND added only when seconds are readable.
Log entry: h=9 m=50
